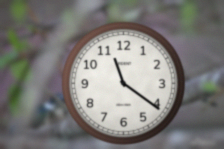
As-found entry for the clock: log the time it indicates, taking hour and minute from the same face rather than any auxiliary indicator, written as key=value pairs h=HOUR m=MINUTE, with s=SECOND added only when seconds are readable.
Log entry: h=11 m=21
